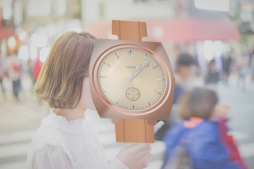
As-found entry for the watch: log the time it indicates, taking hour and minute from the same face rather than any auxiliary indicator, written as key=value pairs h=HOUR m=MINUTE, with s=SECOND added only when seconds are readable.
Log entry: h=1 m=7
